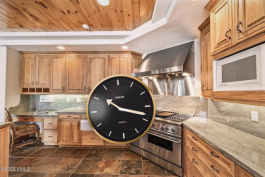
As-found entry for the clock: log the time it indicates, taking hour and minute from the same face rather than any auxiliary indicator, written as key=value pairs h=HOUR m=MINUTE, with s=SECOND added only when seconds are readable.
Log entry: h=10 m=18
